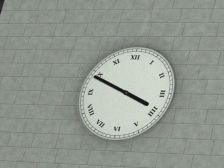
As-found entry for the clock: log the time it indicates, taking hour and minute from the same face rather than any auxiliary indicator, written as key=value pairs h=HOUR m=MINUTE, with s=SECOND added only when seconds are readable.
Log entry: h=3 m=49
